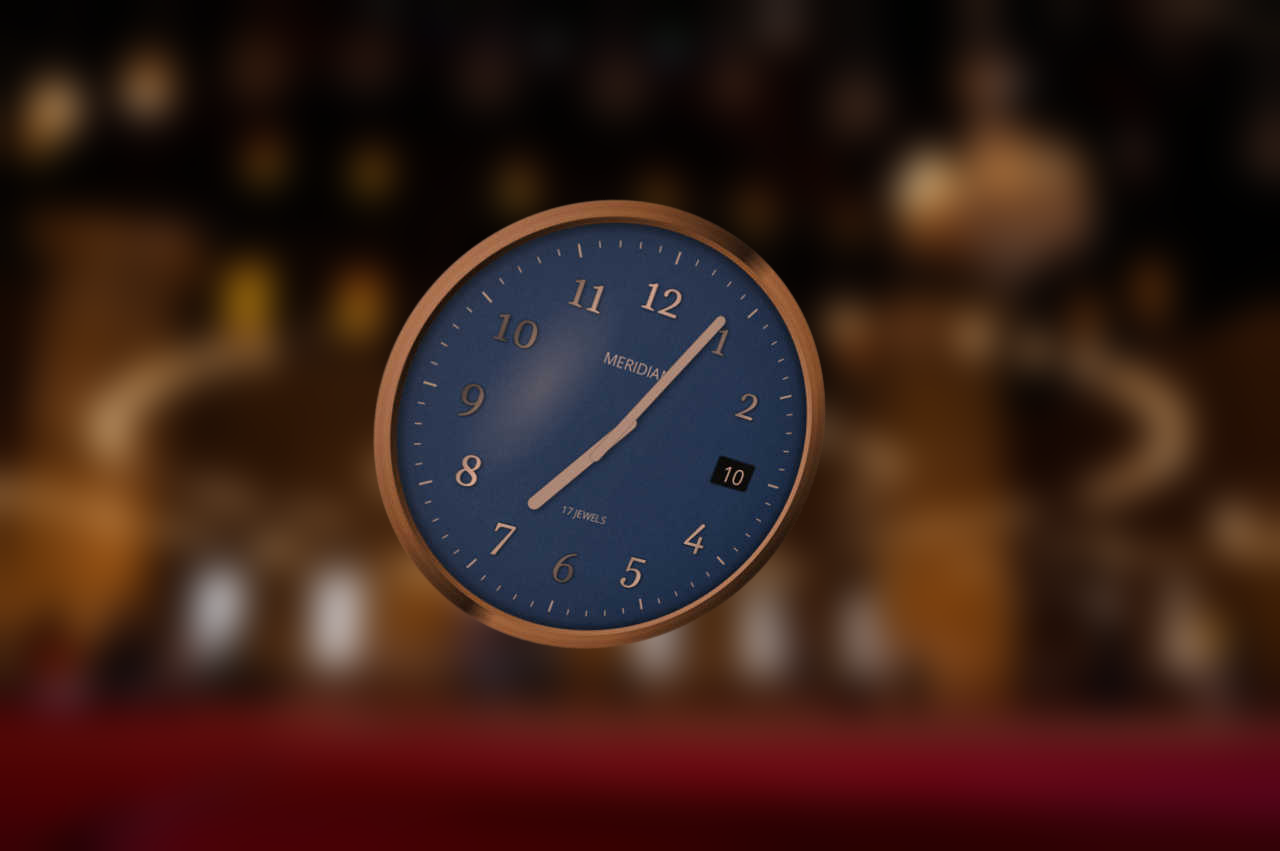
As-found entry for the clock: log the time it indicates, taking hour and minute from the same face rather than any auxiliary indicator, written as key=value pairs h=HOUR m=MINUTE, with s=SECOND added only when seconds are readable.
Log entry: h=7 m=4
